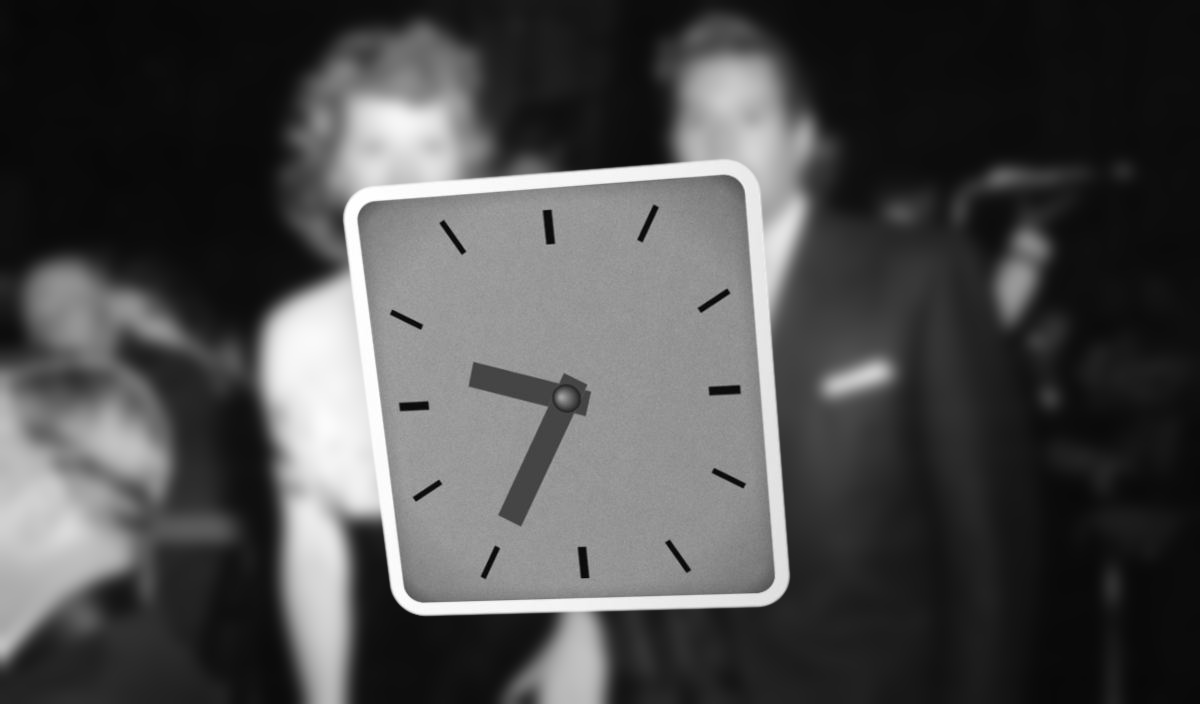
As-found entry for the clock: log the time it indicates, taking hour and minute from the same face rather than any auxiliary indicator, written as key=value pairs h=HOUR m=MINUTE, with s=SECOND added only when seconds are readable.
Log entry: h=9 m=35
